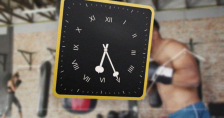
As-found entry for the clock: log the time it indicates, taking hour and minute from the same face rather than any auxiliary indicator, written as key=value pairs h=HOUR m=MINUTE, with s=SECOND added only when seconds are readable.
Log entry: h=6 m=25
